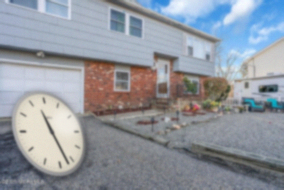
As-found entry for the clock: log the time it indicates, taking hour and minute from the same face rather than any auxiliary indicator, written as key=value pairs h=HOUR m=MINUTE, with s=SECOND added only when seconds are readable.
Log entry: h=11 m=27
